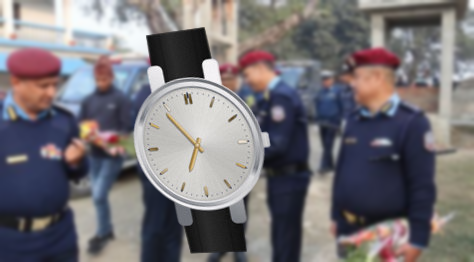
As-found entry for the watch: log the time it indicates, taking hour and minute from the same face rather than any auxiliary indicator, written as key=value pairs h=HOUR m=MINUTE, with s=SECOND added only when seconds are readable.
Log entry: h=6 m=54
